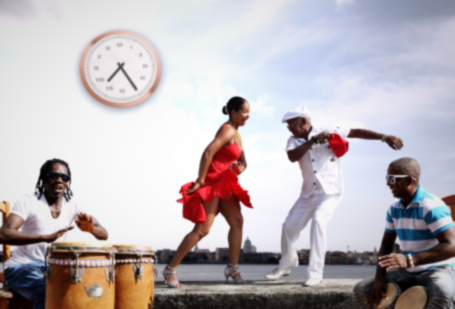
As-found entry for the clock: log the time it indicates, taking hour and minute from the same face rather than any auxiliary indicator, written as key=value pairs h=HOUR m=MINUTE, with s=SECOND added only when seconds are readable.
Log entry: h=7 m=25
